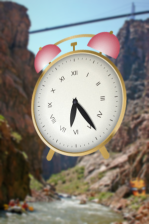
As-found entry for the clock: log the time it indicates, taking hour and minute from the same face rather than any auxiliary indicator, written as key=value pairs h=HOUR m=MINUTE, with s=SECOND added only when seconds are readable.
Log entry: h=6 m=24
